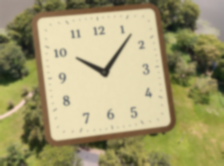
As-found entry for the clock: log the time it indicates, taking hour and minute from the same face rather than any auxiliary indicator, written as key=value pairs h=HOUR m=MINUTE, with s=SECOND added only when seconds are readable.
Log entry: h=10 m=7
